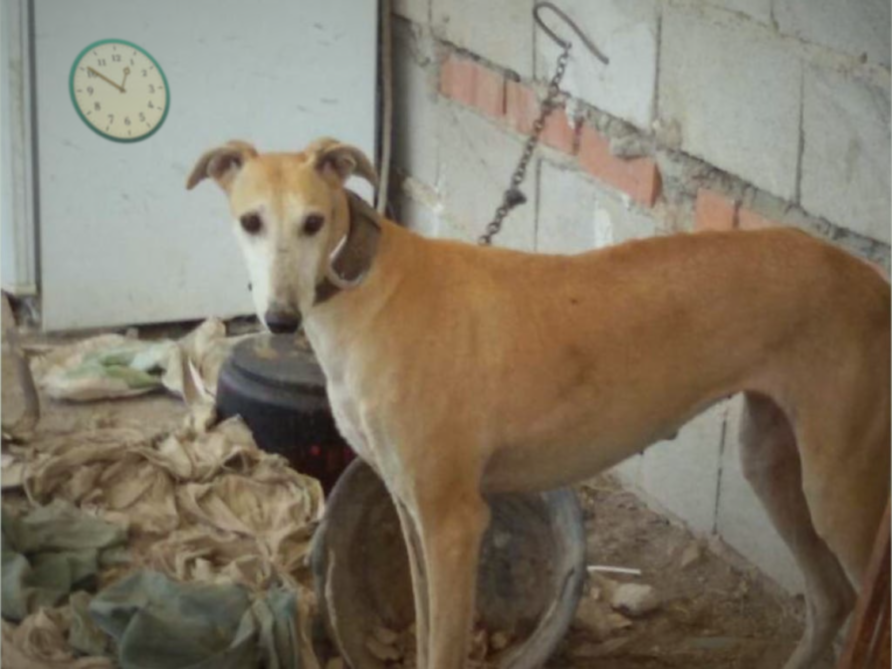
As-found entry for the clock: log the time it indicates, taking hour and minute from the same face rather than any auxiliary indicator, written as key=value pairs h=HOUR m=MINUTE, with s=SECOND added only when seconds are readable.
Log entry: h=12 m=51
